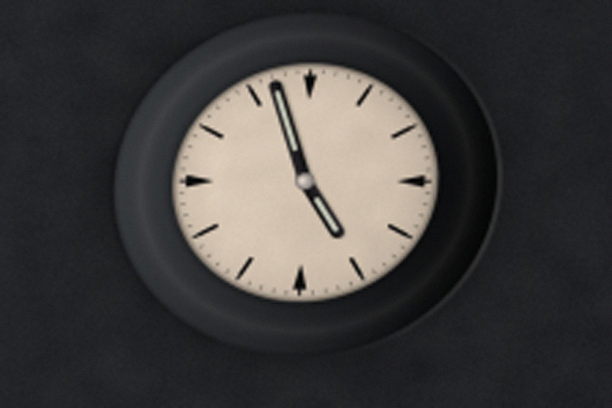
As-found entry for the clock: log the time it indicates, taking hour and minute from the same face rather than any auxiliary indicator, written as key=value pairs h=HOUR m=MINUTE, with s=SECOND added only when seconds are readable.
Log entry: h=4 m=57
